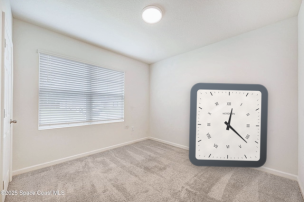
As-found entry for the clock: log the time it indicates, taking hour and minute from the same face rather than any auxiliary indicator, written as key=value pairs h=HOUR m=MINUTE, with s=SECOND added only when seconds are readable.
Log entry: h=12 m=22
